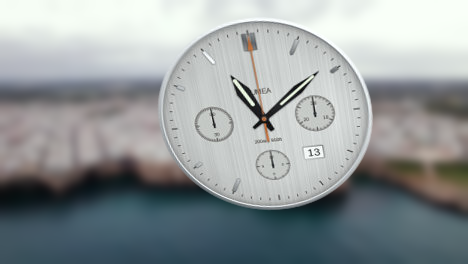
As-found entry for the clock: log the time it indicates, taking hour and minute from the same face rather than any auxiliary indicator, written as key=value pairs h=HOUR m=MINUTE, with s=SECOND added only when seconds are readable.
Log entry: h=11 m=9
